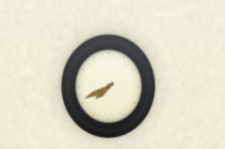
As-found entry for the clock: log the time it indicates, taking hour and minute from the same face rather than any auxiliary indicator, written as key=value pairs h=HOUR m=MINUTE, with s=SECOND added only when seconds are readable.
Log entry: h=7 m=41
